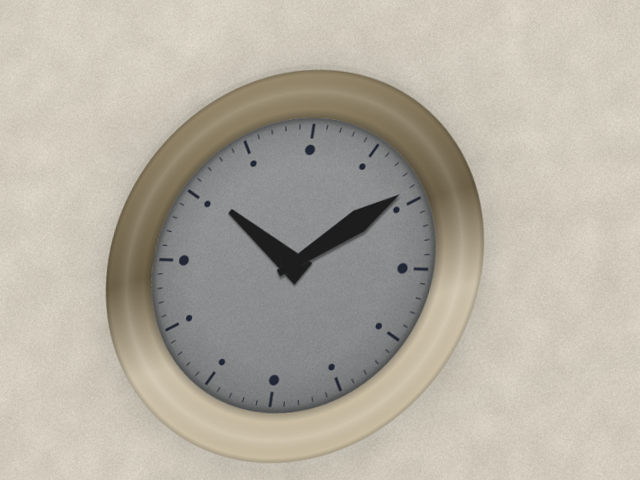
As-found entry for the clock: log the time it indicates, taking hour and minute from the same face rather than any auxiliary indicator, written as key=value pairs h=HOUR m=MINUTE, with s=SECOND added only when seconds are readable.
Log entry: h=10 m=9
